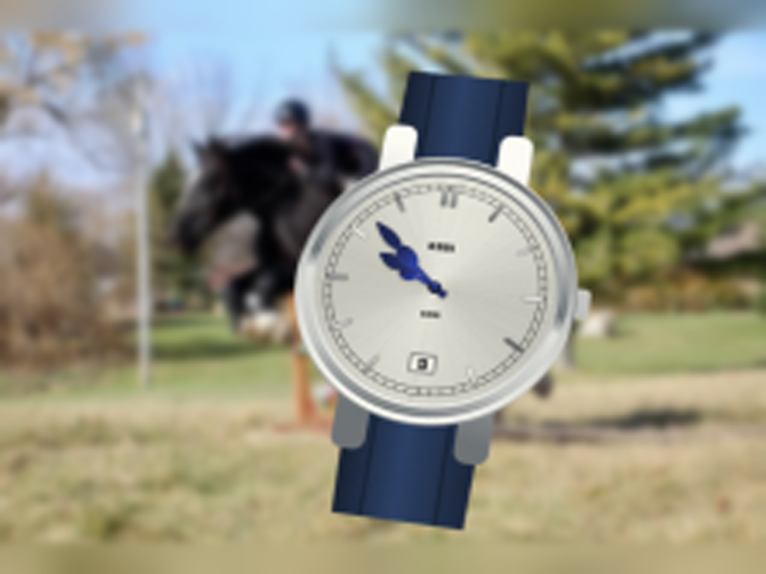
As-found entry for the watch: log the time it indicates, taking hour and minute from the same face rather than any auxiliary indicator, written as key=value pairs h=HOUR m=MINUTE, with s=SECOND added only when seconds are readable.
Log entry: h=9 m=52
